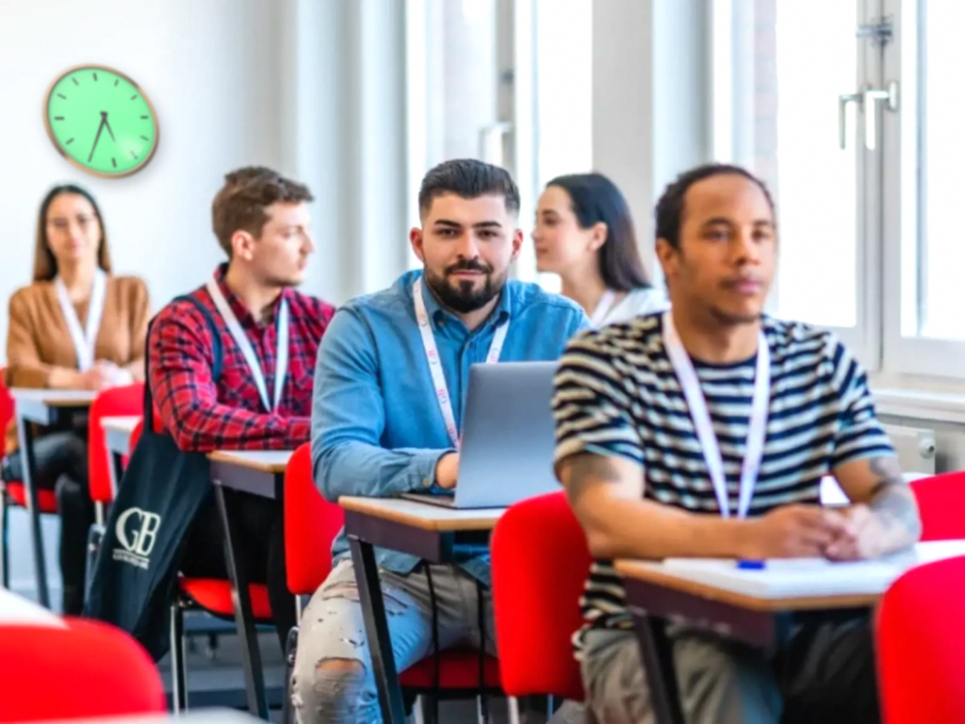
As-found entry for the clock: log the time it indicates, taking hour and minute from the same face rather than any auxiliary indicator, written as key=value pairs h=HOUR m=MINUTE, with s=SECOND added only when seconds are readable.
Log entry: h=5 m=35
